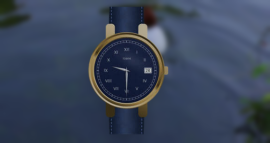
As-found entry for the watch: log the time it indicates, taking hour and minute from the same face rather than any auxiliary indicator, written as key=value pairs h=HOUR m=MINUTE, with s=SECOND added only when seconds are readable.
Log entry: h=9 m=30
